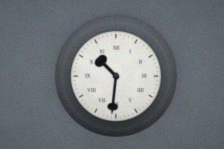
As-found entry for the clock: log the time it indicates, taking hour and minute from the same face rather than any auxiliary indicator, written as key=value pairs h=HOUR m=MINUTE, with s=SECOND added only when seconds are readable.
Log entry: h=10 m=31
